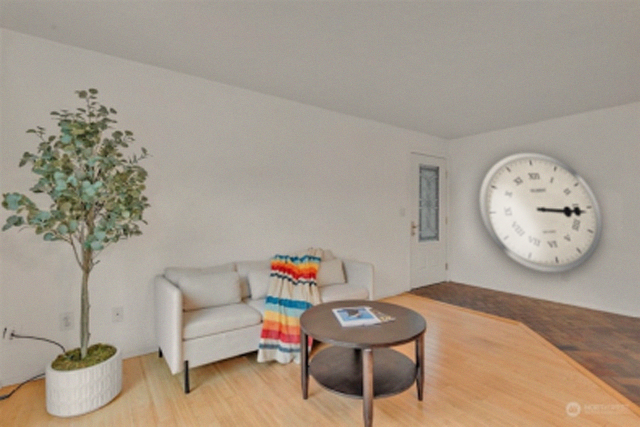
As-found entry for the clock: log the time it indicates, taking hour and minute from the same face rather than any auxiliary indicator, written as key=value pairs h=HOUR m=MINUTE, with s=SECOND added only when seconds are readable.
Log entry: h=3 m=16
